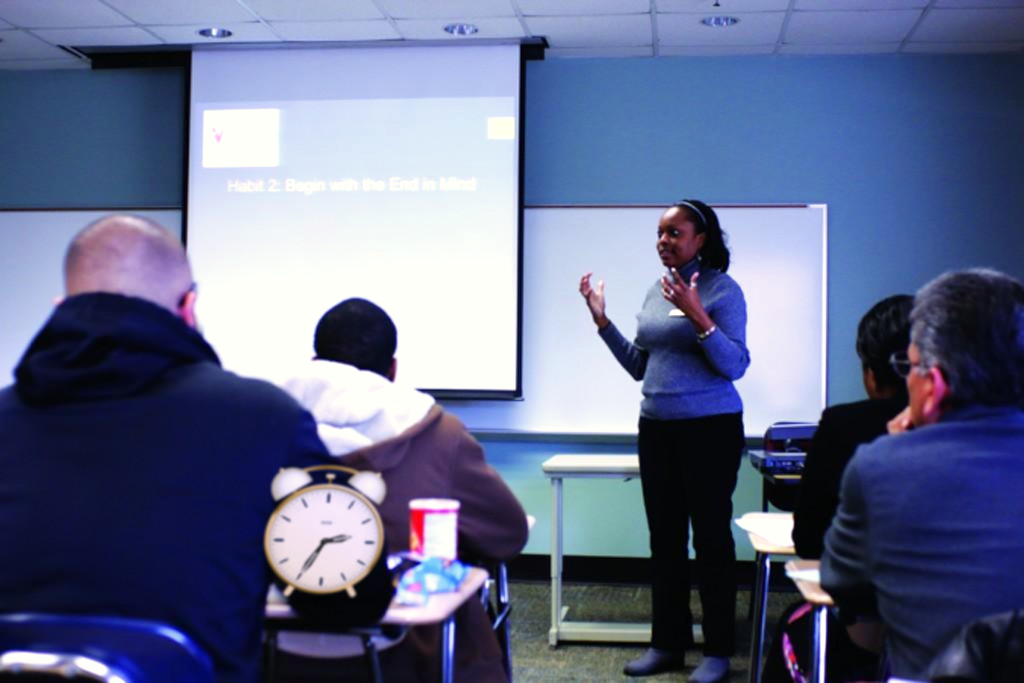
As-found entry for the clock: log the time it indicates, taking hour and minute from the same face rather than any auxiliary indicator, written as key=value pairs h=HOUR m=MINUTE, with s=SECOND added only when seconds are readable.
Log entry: h=2 m=35
